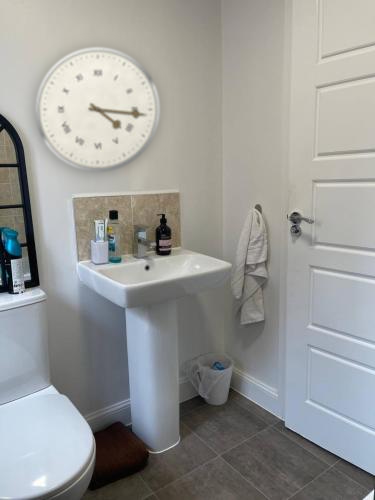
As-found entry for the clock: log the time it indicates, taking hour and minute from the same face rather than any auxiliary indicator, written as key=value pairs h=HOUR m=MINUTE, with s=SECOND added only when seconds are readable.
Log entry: h=4 m=16
